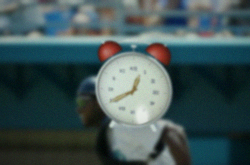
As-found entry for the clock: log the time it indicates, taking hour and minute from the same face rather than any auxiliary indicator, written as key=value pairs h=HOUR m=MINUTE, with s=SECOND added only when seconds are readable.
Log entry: h=12 m=40
